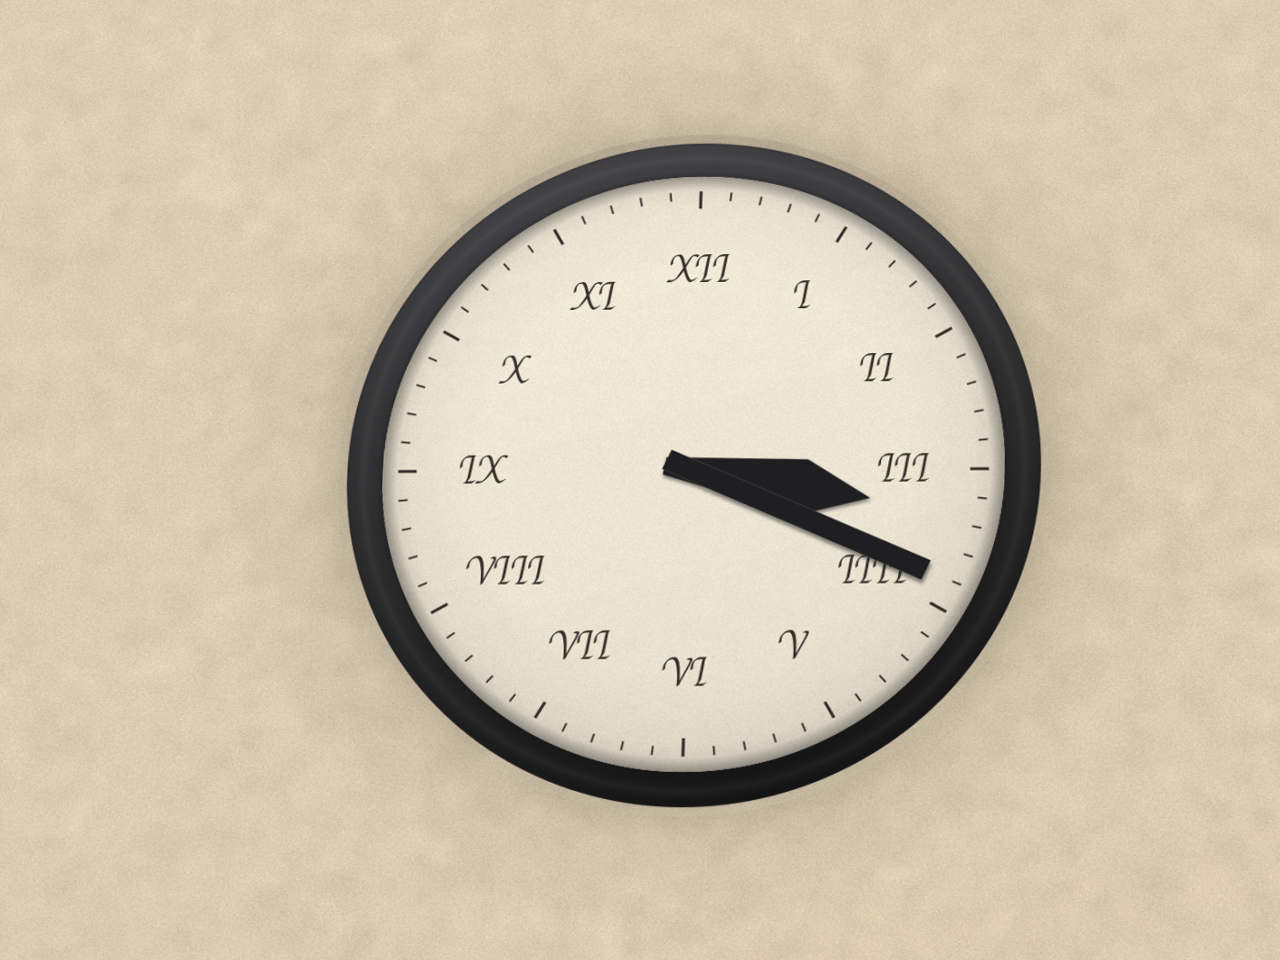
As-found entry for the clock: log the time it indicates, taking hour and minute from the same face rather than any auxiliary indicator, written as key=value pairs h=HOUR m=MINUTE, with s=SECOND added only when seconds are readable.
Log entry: h=3 m=19
